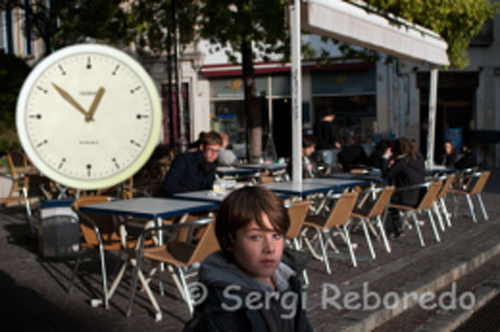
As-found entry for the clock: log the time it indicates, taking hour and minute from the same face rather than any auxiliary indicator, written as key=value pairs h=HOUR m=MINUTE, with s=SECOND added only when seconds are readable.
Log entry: h=12 m=52
